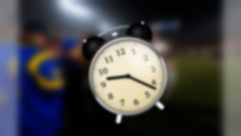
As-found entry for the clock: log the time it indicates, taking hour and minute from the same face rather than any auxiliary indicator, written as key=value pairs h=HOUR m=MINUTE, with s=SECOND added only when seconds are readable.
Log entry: h=9 m=22
